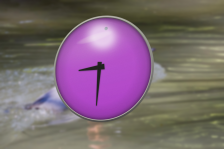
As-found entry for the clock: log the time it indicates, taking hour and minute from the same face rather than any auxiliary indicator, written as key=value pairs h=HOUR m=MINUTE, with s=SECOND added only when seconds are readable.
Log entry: h=8 m=29
